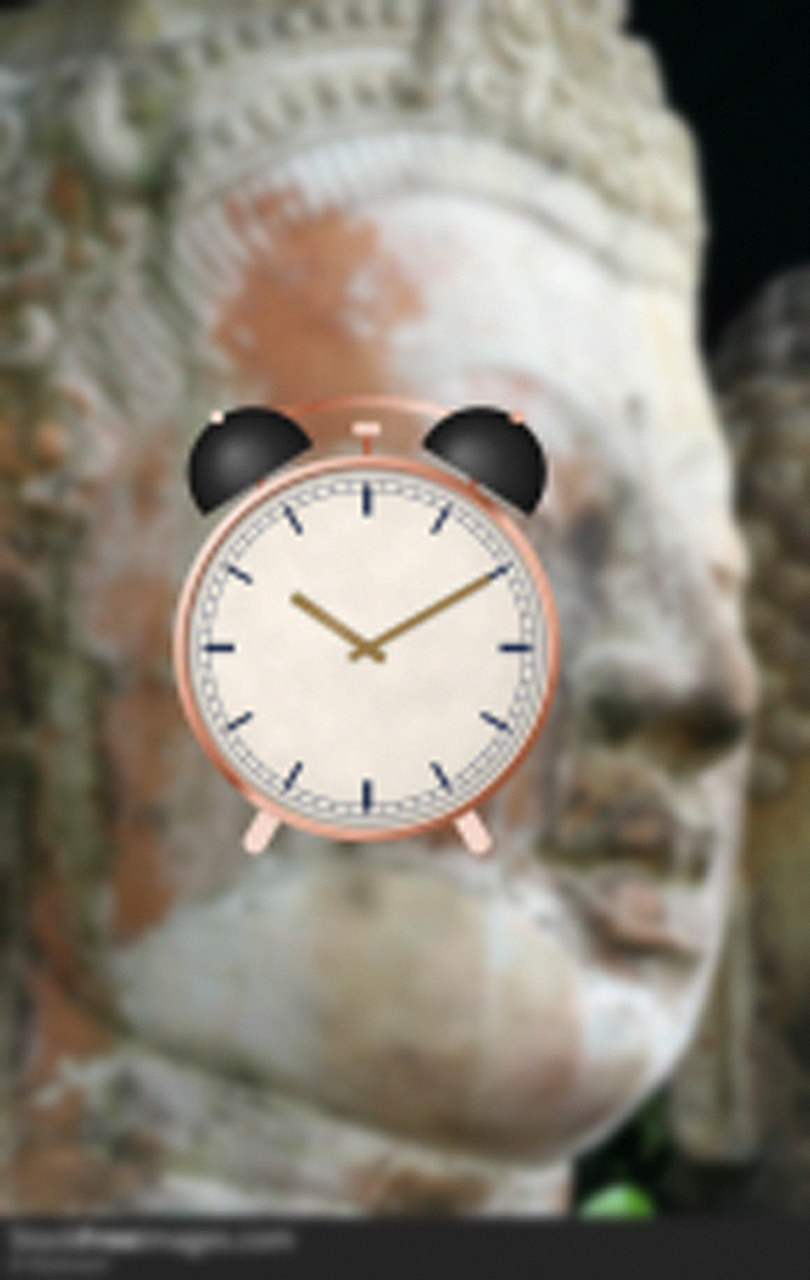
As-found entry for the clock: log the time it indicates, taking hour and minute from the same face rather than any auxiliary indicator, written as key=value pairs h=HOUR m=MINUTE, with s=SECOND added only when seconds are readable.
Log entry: h=10 m=10
